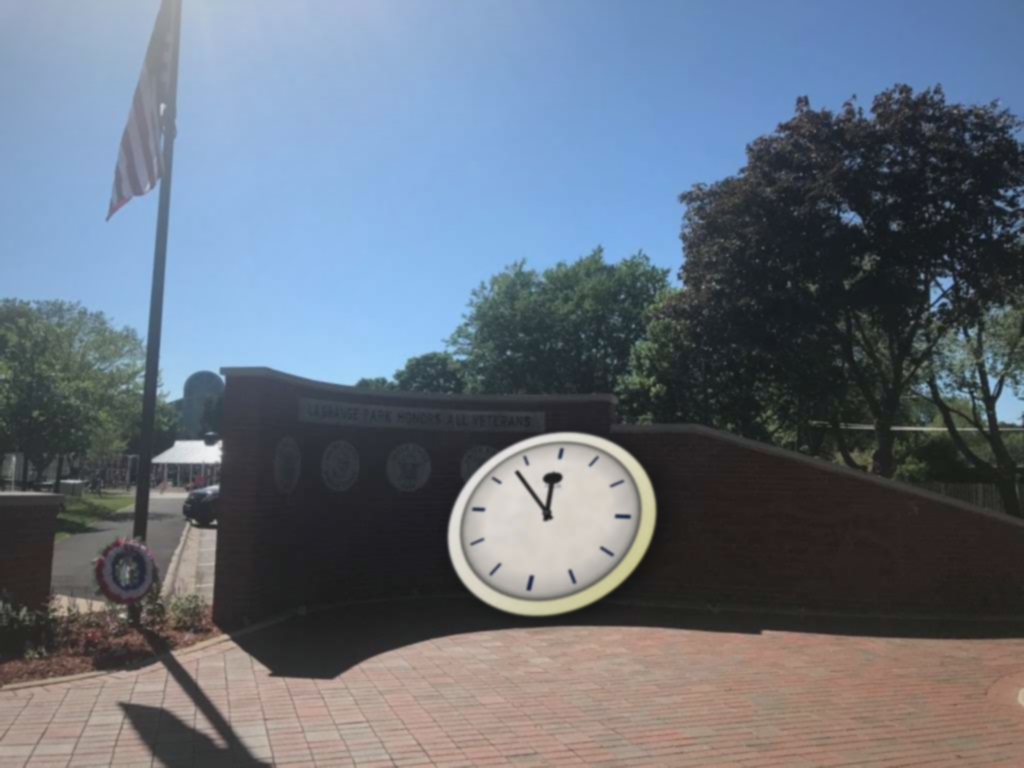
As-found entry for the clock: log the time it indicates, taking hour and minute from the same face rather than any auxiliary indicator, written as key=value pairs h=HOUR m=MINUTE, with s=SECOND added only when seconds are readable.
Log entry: h=11 m=53
